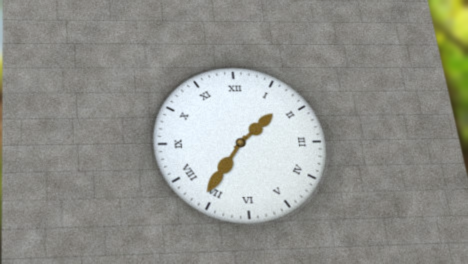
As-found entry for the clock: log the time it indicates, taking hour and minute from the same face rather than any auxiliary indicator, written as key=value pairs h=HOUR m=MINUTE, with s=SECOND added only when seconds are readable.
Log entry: h=1 m=36
